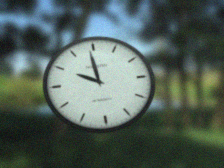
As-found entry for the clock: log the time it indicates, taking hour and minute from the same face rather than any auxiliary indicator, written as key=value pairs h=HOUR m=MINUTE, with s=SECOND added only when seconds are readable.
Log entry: h=9 m=59
